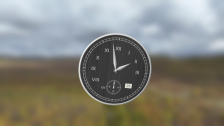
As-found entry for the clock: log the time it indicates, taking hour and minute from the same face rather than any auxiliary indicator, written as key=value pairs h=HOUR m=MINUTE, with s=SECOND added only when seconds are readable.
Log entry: h=1 m=58
